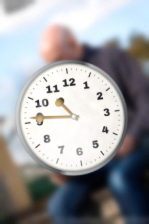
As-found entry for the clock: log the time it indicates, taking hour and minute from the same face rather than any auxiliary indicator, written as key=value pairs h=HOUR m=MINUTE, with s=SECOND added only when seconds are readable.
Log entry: h=10 m=46
